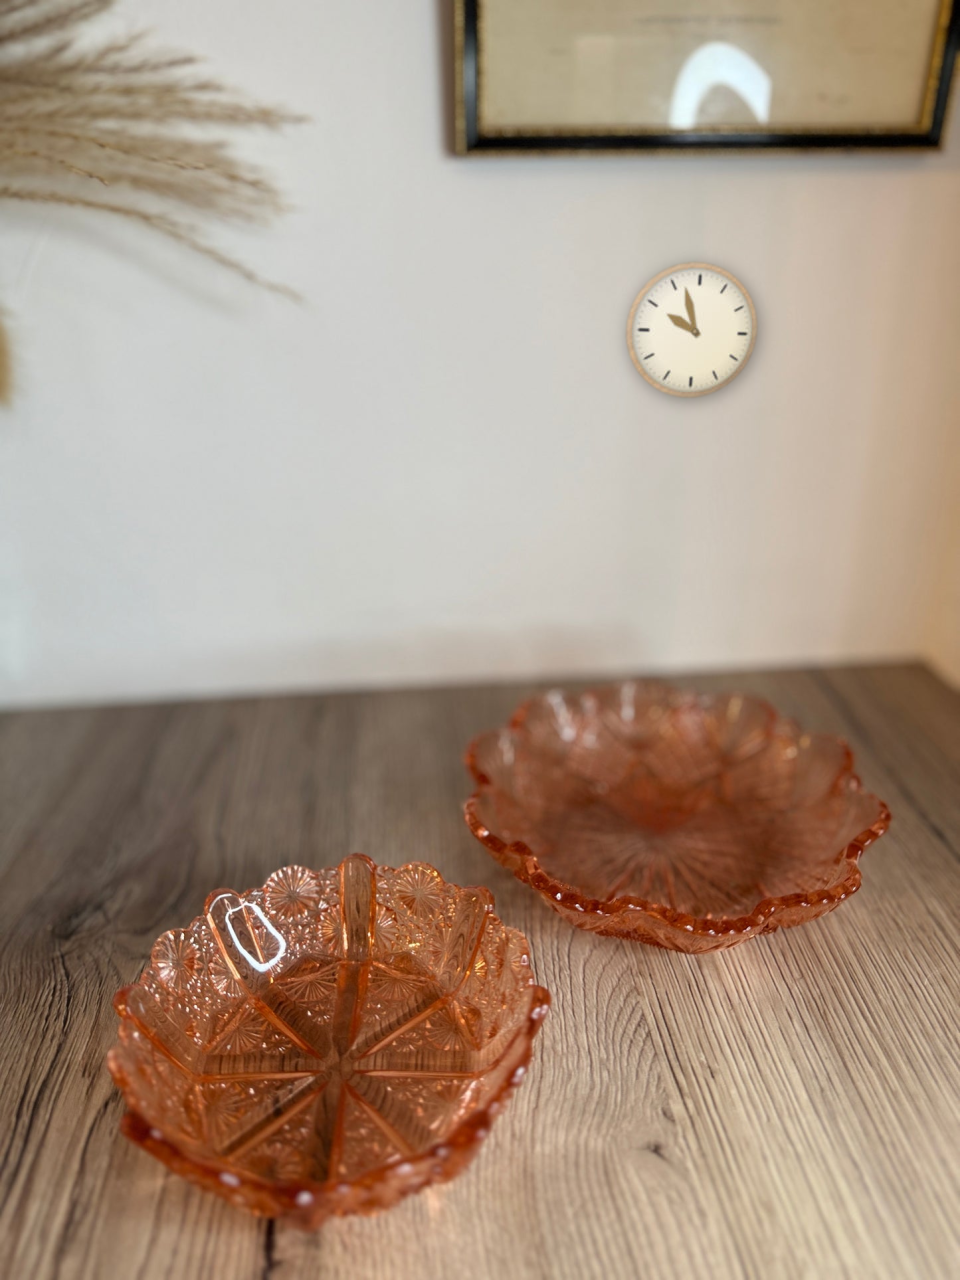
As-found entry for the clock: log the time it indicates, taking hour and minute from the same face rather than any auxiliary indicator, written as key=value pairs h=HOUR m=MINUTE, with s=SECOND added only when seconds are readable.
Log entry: h=9 m=57
